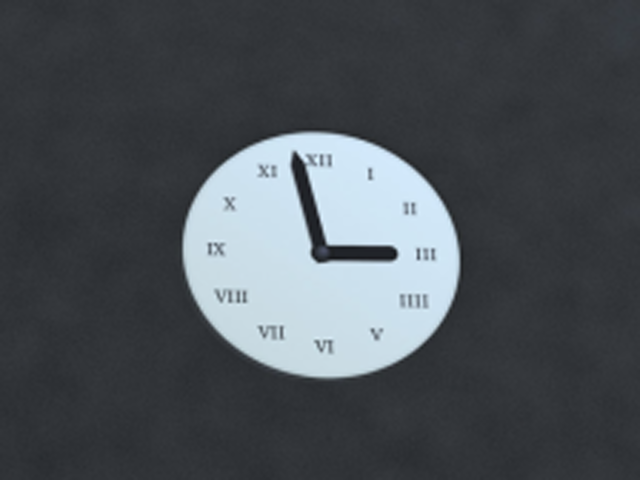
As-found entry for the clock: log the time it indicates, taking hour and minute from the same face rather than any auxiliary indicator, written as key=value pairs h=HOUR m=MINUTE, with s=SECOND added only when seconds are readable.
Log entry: h=2 m=58
